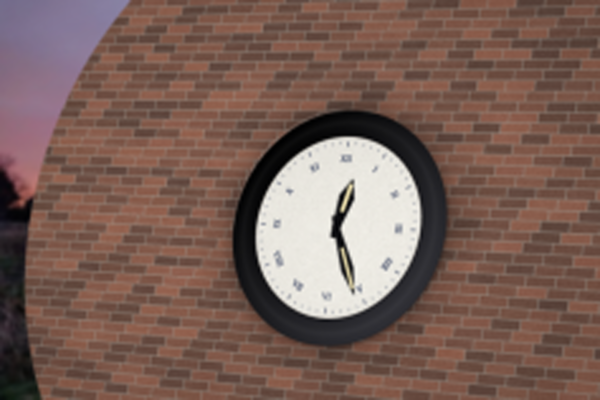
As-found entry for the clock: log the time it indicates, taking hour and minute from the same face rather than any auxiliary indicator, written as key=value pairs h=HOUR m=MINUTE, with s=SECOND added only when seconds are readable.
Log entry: h=12 m=26
